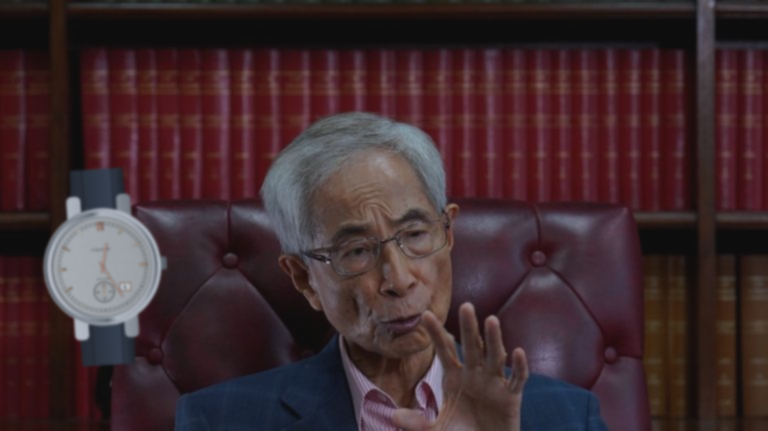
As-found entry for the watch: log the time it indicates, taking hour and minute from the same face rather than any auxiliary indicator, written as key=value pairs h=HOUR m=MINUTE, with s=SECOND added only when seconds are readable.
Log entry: h=12 m=25
